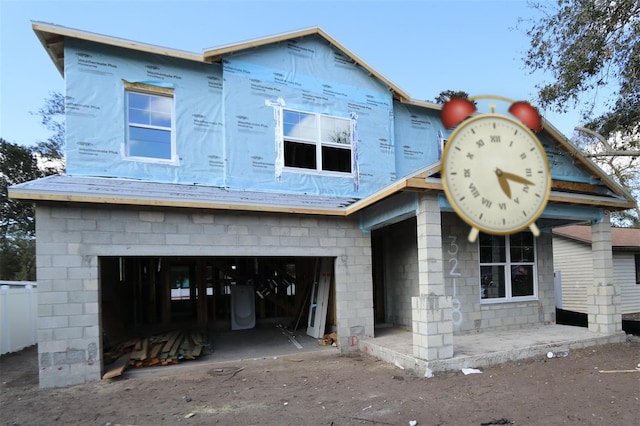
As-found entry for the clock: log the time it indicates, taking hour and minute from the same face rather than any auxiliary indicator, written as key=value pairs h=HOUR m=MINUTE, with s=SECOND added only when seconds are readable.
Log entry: h=5 m=18
